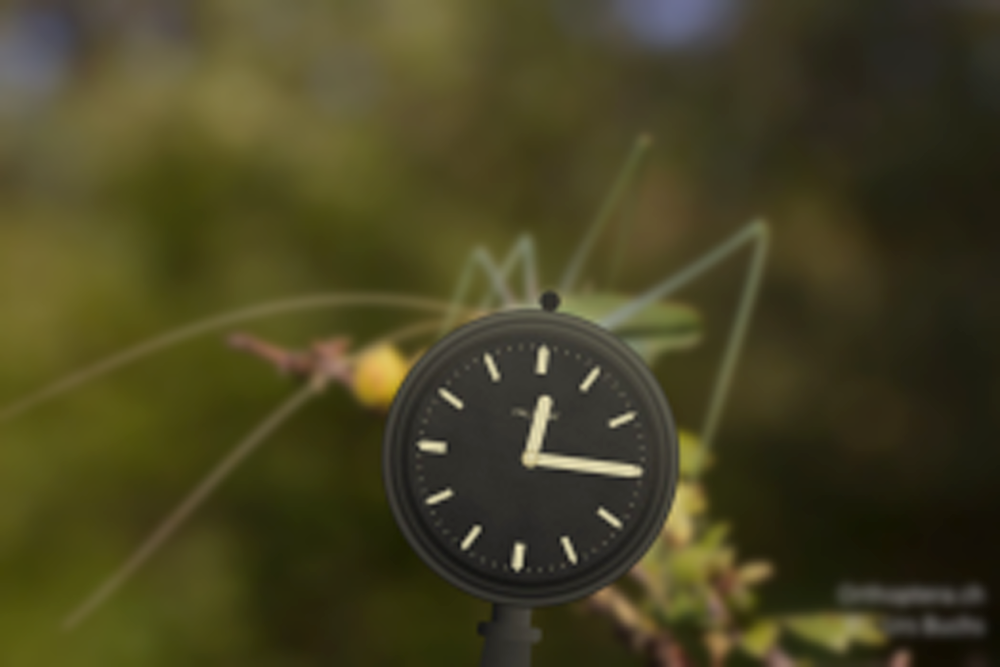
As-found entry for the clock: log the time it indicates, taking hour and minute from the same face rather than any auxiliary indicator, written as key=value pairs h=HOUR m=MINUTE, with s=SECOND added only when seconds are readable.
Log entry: h=12 m=15
